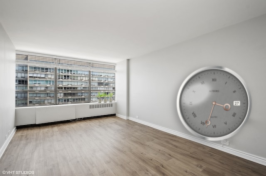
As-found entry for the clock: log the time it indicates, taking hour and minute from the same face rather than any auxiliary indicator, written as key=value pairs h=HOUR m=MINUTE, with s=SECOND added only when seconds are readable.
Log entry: h=3 m=33
